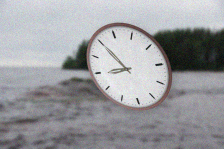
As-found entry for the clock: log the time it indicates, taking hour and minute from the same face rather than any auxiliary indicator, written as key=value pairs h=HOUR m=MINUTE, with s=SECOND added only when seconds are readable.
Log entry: h=8 m=55
